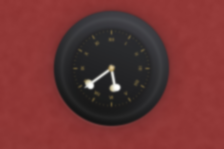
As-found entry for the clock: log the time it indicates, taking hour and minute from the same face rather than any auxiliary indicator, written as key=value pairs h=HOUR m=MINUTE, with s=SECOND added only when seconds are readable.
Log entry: h=5 m=39
